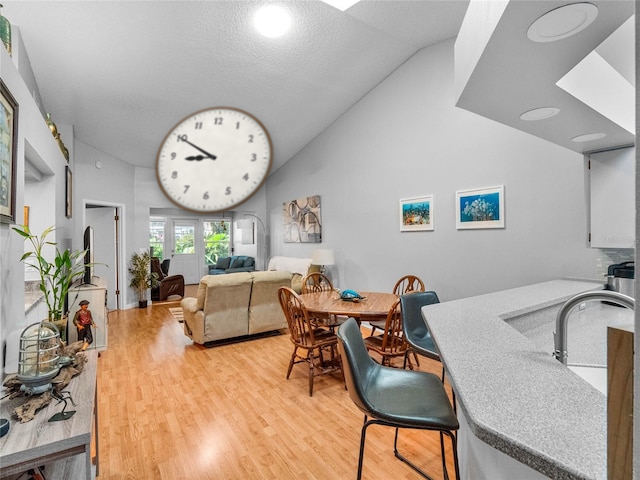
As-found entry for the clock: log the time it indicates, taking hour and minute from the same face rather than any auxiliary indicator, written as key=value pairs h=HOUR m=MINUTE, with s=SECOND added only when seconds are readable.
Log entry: h=8 m=50
